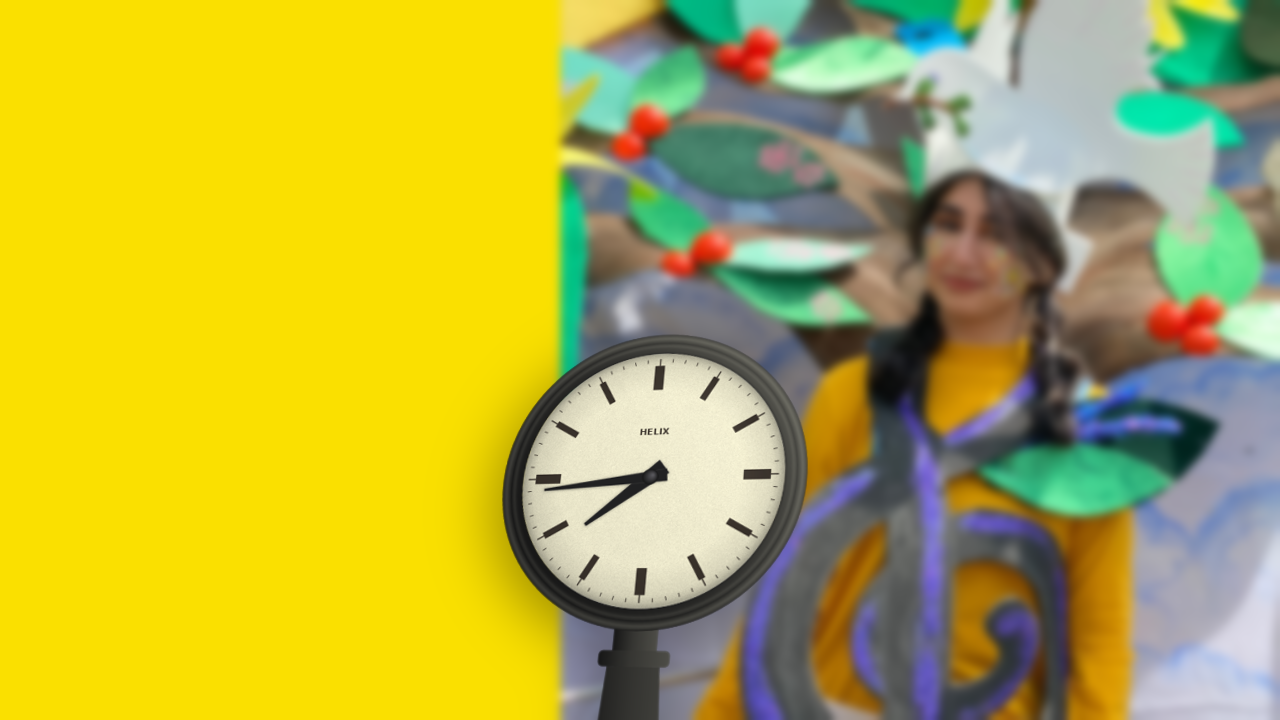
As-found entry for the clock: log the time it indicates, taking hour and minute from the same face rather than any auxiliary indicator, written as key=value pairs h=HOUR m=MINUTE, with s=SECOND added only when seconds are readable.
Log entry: h=7 m=44
